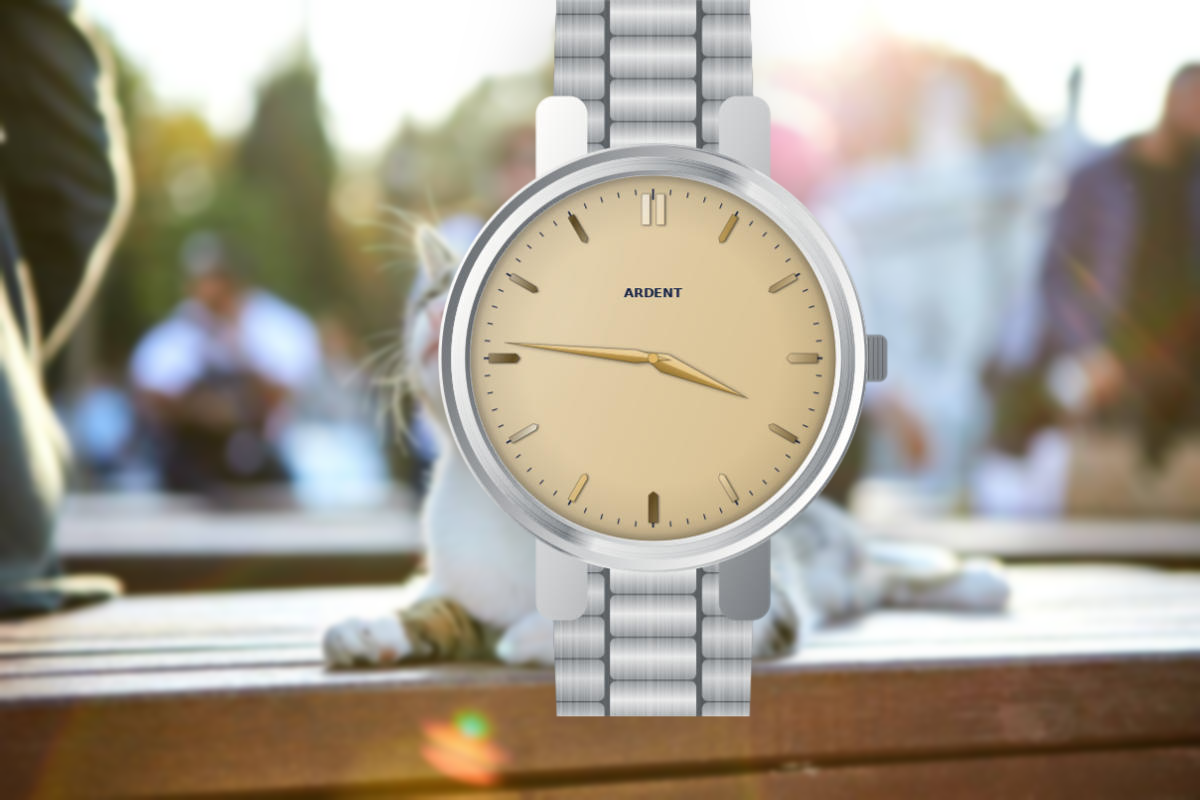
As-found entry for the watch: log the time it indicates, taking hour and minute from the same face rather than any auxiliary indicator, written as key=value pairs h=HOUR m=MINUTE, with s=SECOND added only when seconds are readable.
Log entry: h=3 m=46
